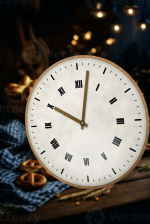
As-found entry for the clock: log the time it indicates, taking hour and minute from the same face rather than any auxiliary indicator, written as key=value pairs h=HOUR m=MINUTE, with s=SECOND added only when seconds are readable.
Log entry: h=10 m=2
